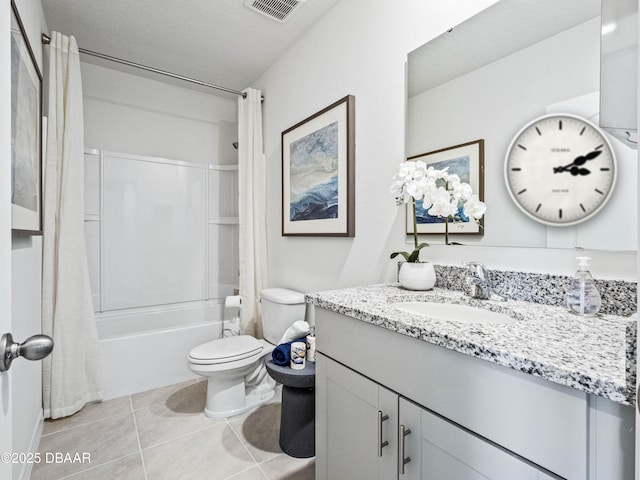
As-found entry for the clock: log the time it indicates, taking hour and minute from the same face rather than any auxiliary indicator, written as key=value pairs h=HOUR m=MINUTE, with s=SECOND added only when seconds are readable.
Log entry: h=3 m=11
